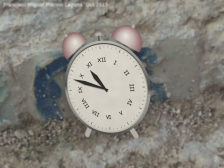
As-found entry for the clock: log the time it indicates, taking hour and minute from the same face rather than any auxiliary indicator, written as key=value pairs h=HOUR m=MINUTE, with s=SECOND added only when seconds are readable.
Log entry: h=10 m=48
